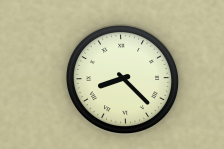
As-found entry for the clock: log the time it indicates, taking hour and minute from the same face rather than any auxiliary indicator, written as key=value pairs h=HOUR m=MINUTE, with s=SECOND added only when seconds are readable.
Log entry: h=8 m=23
